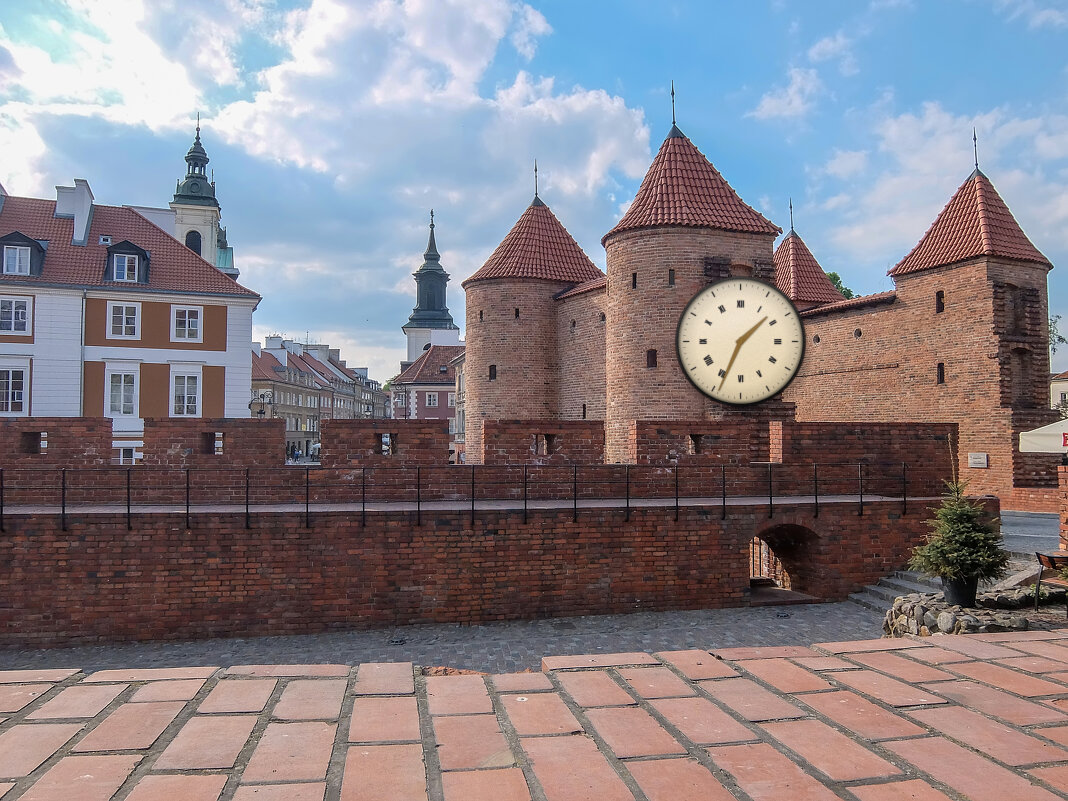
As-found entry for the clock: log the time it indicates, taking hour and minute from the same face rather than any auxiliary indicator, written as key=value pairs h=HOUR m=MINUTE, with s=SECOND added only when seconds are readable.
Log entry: h=1 m=34
